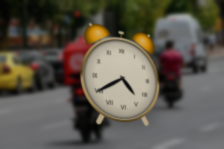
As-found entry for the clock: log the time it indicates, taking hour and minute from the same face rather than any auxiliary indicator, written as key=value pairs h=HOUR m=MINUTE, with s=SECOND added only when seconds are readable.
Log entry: h=4 m=40
